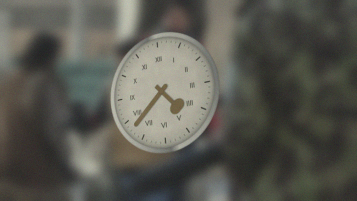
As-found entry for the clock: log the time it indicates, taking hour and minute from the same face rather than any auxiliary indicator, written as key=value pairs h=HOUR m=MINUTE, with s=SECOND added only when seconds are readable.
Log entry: h=4 m=38
